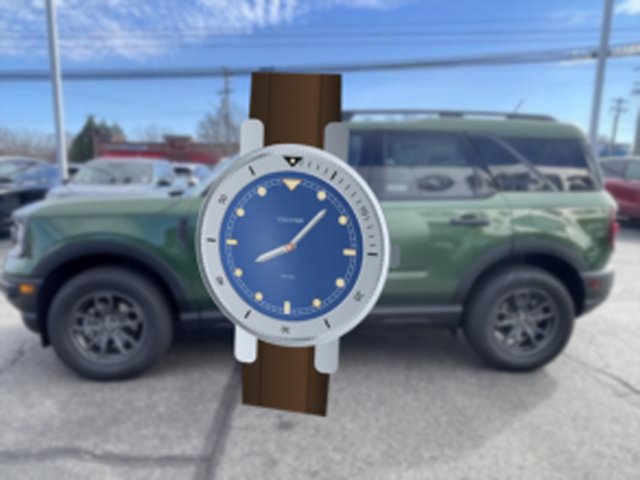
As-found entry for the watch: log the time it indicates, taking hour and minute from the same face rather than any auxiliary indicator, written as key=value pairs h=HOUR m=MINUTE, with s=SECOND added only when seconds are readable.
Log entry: h=8 m=7
